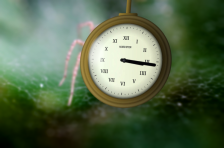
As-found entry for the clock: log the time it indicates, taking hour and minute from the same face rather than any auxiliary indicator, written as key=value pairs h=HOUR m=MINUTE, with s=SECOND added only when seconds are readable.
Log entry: h=3 m=16
